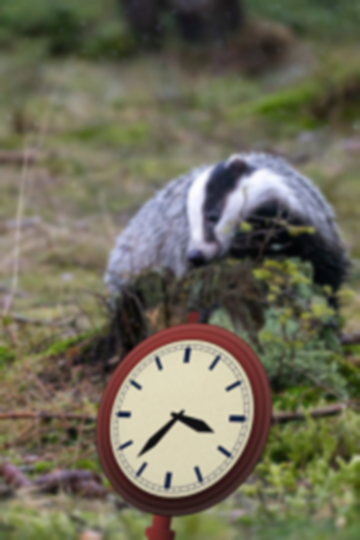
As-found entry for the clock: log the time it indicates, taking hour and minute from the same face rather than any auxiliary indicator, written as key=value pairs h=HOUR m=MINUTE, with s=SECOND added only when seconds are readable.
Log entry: h=3 m=37
